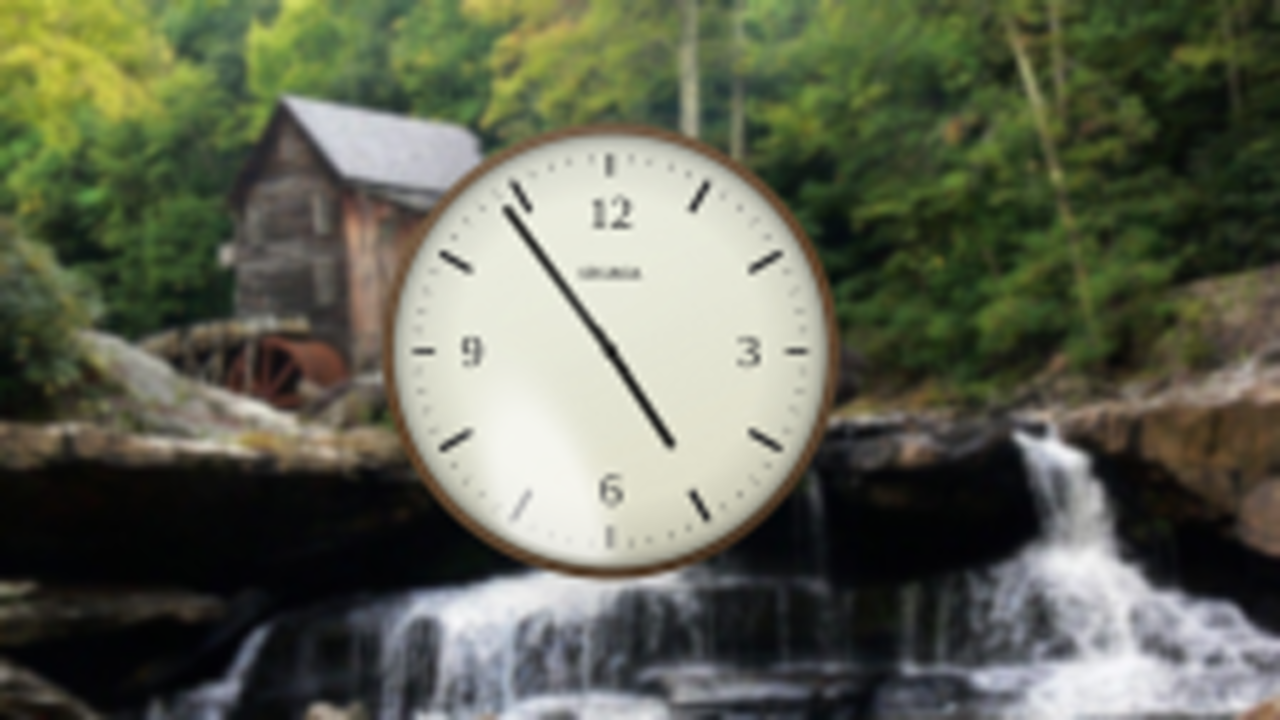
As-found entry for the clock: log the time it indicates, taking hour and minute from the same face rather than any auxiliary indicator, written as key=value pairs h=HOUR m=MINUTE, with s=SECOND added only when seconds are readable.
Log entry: h=4 m=54
